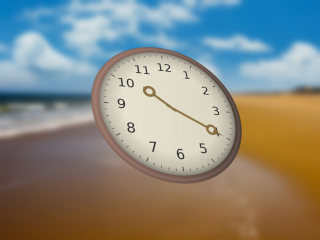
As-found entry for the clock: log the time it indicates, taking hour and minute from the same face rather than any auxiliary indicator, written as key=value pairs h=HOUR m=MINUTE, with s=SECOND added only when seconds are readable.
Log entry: h=10 m=20
